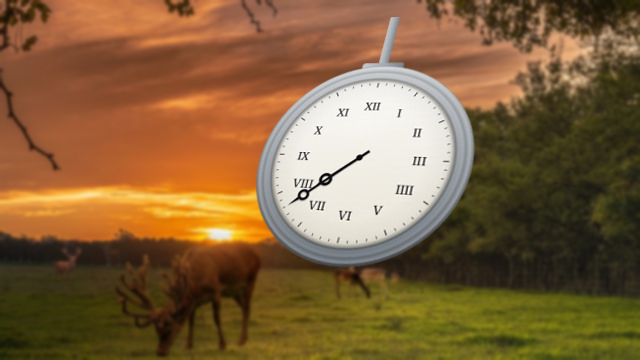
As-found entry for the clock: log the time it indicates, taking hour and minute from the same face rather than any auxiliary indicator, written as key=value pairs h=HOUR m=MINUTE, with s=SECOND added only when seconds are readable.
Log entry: h=7 m=38
